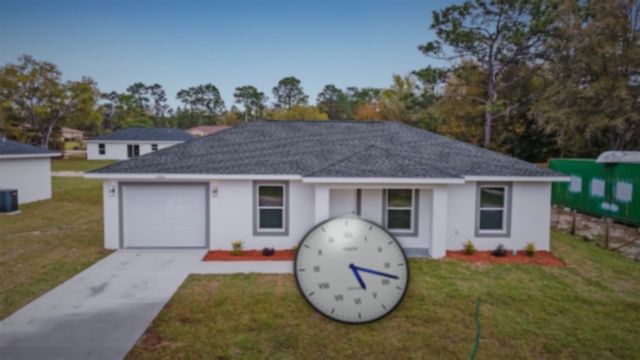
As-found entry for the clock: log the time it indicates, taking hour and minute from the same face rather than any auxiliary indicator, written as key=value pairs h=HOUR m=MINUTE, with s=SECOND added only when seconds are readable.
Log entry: h=5 m=18
